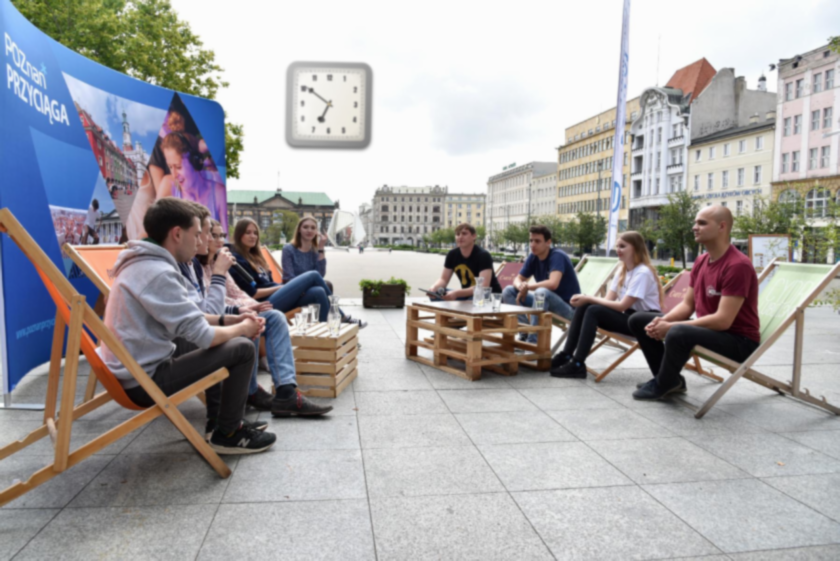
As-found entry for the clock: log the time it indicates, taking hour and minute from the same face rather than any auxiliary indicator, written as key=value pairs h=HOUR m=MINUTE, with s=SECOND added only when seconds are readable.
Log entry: h=6 m=51
